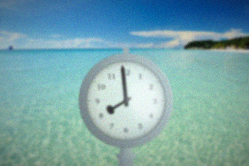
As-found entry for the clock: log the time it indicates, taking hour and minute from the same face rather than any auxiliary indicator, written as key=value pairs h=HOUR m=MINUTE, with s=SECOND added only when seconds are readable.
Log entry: h=7 m=59
